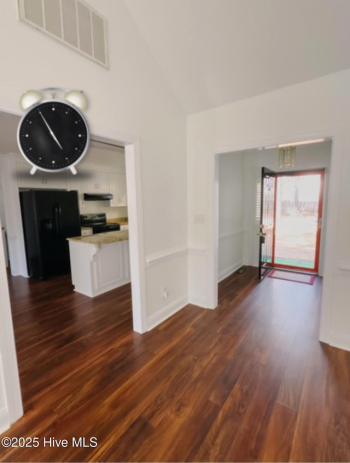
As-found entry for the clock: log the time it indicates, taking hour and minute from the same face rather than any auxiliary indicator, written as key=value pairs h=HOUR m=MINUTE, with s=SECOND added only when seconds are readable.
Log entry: h=4 m=55
